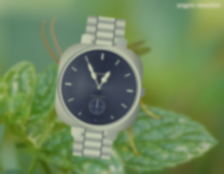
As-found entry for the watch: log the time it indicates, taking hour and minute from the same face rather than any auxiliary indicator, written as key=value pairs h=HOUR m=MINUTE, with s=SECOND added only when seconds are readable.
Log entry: h=12 m=55
